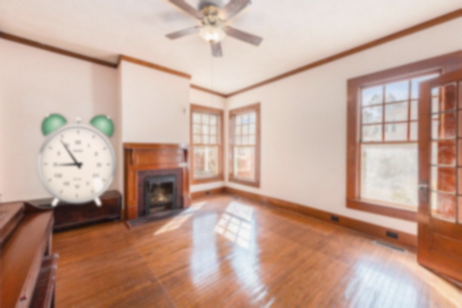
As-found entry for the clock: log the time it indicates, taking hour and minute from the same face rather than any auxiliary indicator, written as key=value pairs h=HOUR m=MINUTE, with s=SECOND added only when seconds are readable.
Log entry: h=8 m=54
